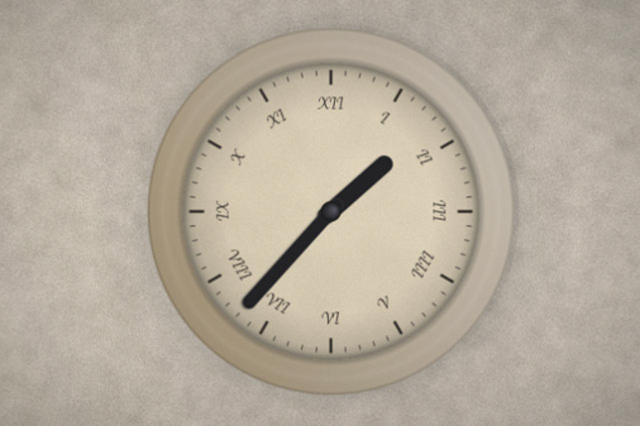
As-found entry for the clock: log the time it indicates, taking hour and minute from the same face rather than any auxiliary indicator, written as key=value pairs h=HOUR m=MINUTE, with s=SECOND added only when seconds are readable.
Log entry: h=1 m=37
